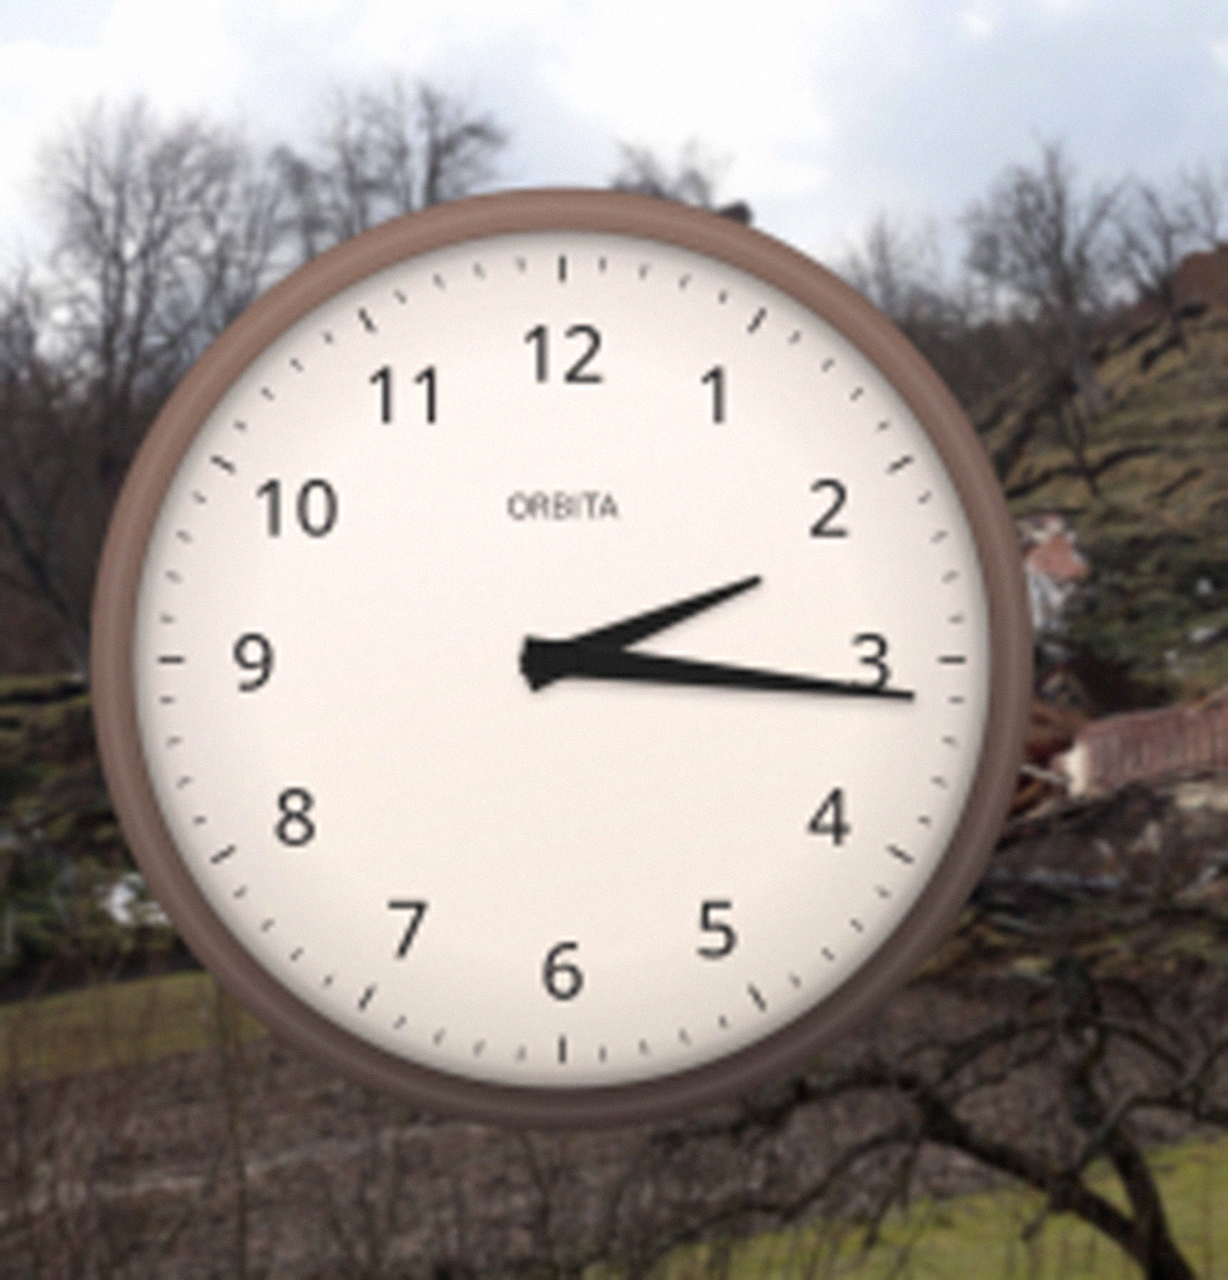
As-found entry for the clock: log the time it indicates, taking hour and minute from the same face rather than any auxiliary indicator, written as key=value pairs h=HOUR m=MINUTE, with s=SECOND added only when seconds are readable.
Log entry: h=2 m=16
